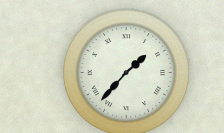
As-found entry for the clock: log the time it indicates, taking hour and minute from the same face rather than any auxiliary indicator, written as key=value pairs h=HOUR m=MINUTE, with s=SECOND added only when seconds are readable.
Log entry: h=1 m=37
